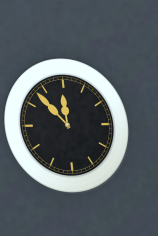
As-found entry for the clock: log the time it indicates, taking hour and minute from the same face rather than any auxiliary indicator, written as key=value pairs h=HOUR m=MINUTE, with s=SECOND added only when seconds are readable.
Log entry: h=11 m=53
